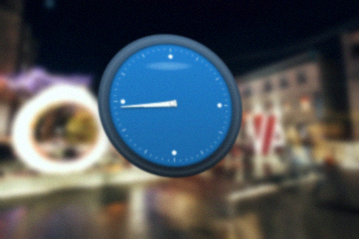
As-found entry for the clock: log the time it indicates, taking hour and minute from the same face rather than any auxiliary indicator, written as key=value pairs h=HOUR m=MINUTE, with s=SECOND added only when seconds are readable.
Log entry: h=8 m=44
